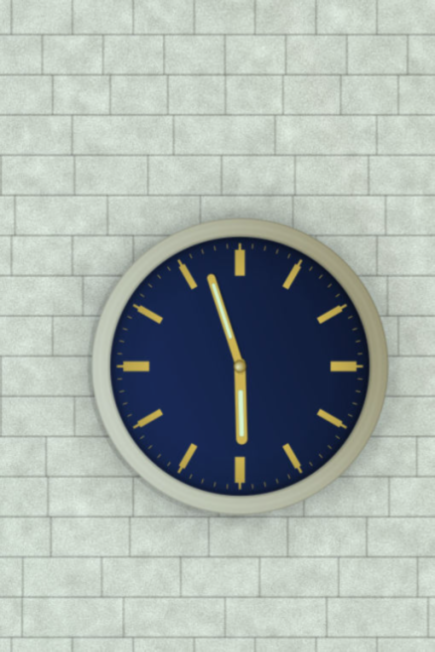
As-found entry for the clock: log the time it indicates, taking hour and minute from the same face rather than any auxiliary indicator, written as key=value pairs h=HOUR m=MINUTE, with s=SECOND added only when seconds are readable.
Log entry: h=5 m=57
